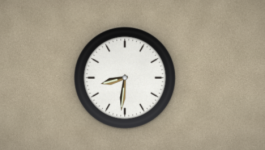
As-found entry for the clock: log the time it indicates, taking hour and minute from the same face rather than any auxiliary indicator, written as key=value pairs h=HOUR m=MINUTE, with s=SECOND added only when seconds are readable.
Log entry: h=8 m=31
